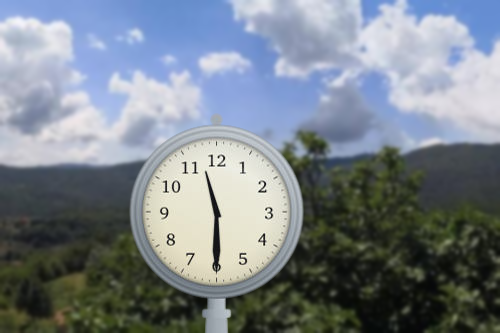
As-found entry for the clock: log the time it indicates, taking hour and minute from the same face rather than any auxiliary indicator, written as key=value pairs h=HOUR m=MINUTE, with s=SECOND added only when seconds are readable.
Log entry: h=11 m=30
